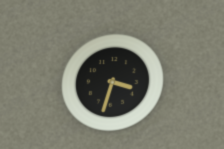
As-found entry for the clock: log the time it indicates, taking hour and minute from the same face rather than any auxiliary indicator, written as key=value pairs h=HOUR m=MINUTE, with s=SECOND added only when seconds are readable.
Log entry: h=3 m=32
